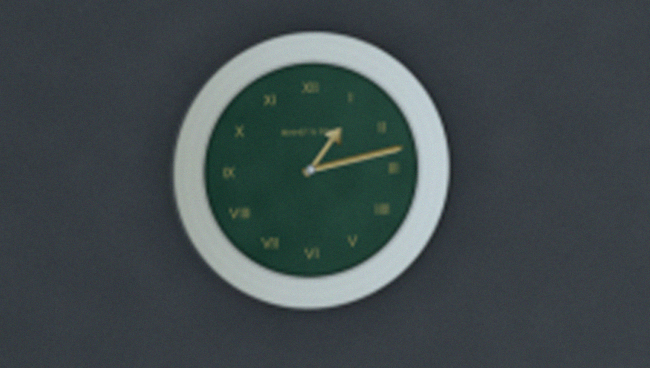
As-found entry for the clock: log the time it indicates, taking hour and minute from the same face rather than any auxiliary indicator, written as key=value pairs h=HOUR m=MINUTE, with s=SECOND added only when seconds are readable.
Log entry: h=1 m=13
